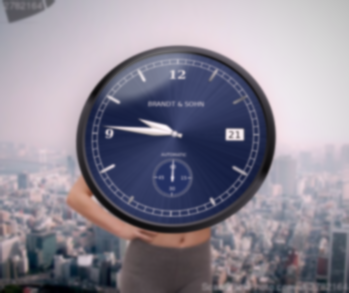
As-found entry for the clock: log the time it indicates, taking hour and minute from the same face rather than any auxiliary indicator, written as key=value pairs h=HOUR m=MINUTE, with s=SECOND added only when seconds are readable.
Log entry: h=9 m=46
